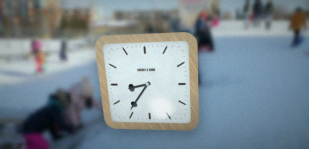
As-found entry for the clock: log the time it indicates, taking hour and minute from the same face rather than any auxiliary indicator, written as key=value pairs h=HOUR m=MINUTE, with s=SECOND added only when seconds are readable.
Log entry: h=8 m=36
